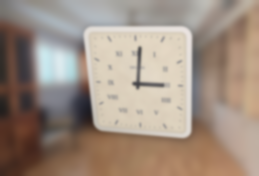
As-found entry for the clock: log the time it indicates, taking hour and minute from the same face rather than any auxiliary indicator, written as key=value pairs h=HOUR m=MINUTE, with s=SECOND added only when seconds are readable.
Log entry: h=3 m=1
